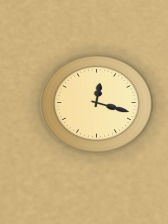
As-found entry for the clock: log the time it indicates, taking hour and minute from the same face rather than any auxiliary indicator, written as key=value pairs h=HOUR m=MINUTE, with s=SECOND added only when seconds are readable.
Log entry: h=12 m=18
